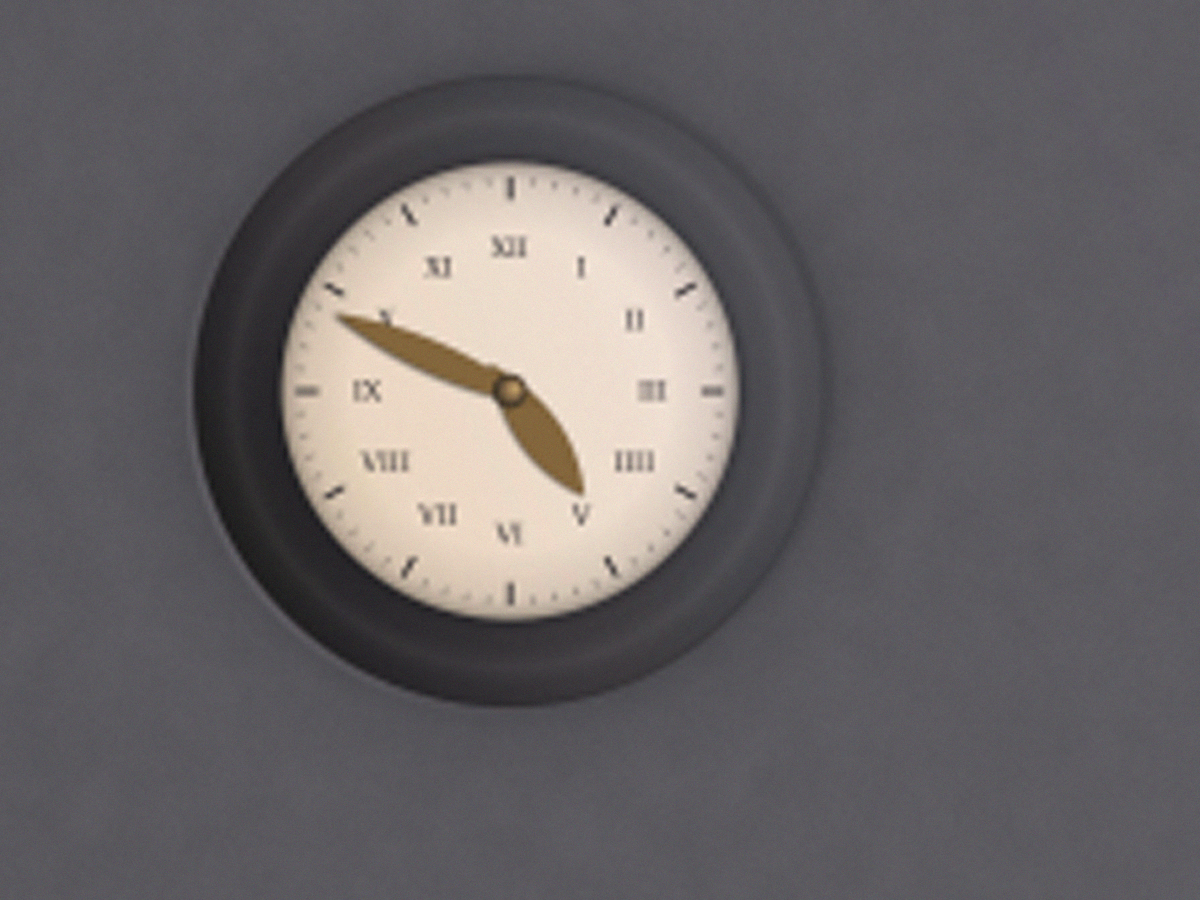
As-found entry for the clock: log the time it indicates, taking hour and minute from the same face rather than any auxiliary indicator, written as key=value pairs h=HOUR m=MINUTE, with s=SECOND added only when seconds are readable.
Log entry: h=4 m=49
